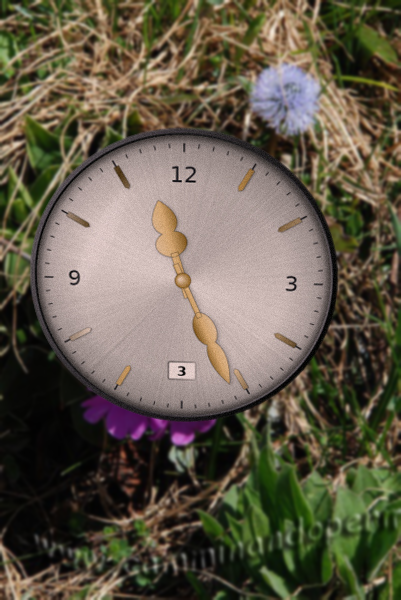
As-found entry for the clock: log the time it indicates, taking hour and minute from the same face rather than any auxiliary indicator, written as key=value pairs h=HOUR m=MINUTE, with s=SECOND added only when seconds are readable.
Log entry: h=11 m=26
